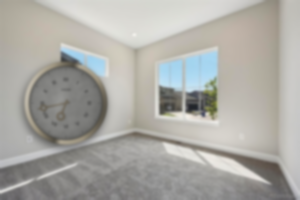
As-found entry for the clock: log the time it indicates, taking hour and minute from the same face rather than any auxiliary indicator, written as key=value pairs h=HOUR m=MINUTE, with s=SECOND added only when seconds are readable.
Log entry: h=6 m=43
